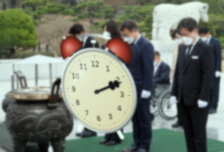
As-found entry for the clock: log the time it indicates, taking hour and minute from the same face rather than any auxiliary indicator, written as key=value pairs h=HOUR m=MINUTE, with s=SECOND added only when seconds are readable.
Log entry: h=2 m=11
